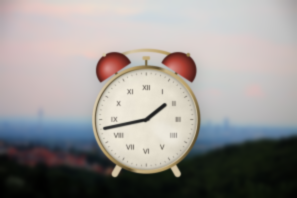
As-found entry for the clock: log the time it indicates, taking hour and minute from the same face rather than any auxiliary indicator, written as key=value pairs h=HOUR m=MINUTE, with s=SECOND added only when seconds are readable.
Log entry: h=1 m=43
